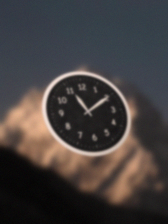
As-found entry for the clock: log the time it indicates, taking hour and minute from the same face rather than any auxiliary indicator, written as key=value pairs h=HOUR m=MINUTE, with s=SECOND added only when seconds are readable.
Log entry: h=11 m=10
